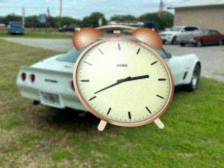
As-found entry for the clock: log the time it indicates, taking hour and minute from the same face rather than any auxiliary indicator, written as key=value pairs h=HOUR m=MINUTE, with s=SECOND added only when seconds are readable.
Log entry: h=2 m=41
